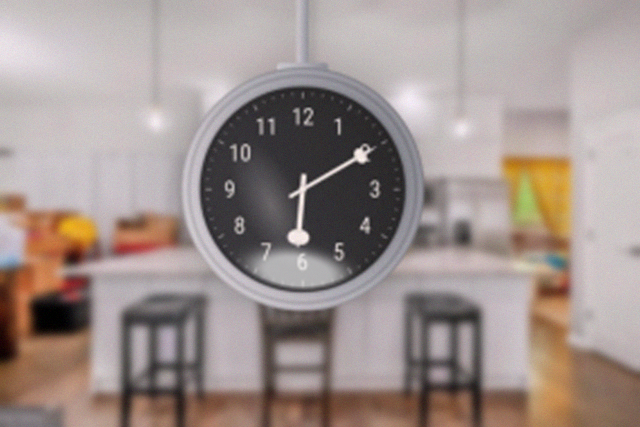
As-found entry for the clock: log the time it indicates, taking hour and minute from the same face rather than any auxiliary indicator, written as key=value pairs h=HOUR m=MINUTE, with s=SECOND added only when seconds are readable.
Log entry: h=6 m=10
